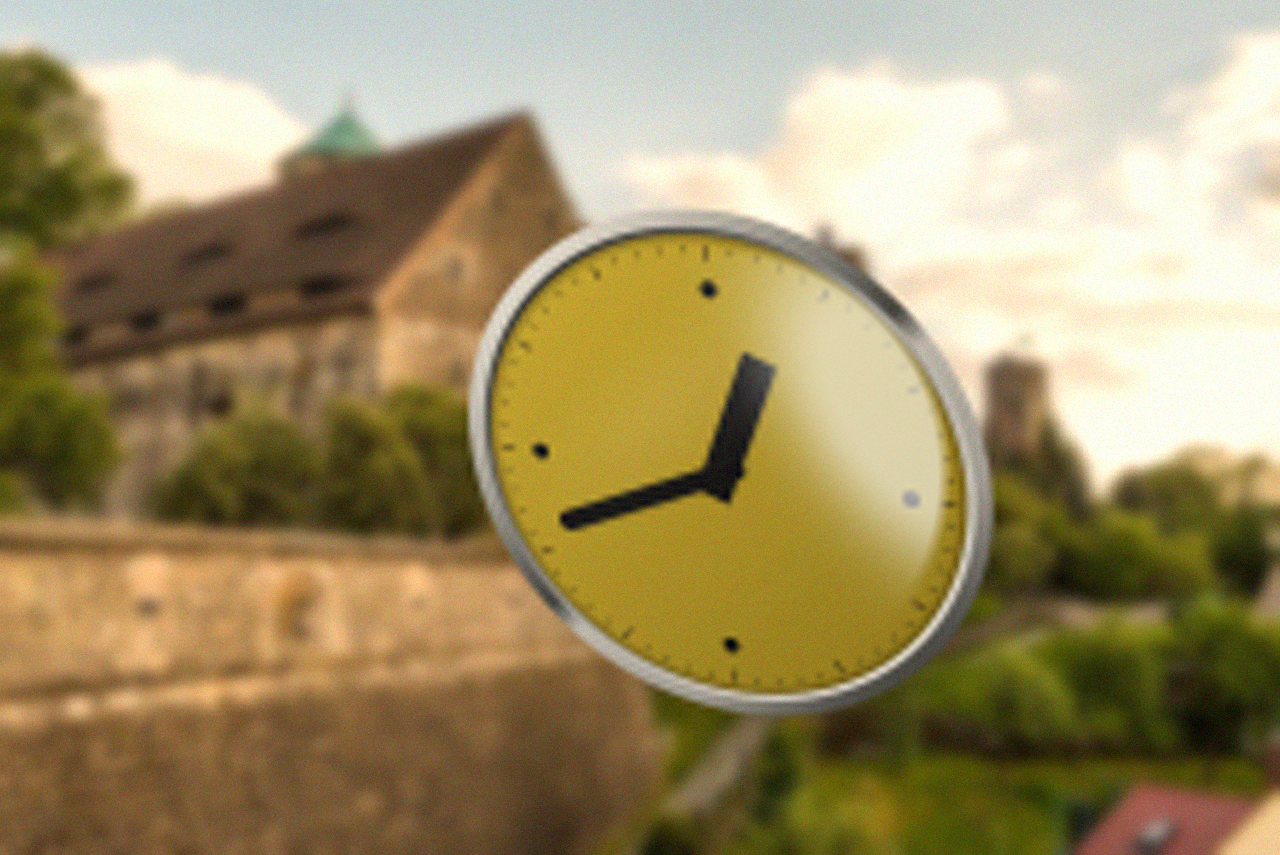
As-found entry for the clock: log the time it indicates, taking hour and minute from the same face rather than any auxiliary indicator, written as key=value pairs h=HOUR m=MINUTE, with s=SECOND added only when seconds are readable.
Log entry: h=12 m=41
